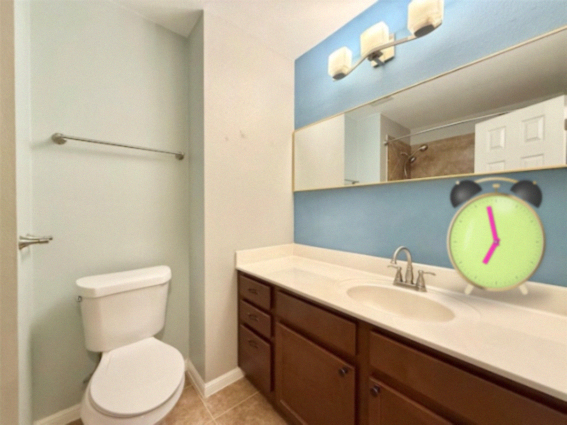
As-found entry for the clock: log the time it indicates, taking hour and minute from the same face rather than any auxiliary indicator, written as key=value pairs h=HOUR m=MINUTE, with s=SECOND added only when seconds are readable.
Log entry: h=6 m=58
